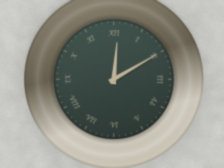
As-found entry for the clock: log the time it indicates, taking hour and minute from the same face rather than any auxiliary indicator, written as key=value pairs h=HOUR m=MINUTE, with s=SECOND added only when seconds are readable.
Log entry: h=12 m=10
